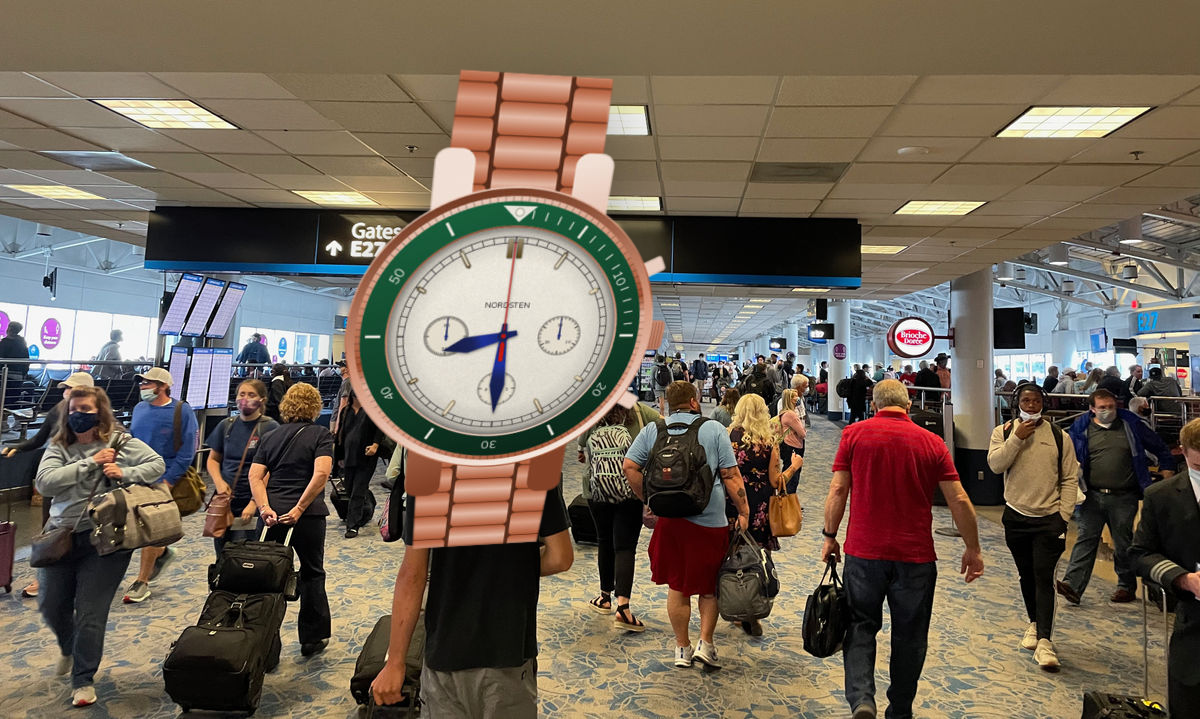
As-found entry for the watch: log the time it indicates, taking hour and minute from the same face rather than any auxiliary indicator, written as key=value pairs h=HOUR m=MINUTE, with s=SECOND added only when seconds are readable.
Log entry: h=8 m=30
